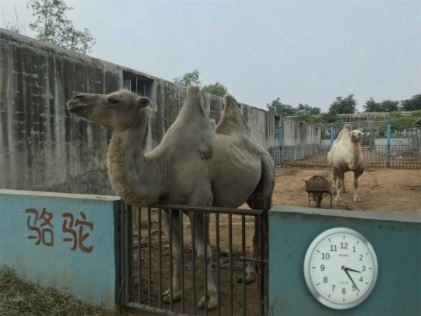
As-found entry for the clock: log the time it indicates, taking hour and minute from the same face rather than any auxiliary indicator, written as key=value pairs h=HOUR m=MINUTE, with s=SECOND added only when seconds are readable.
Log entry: h=3 m=24
